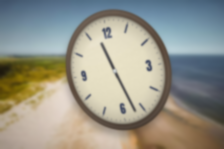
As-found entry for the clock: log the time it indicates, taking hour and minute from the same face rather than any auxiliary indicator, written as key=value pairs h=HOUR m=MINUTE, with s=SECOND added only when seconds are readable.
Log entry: h=11 m=27
